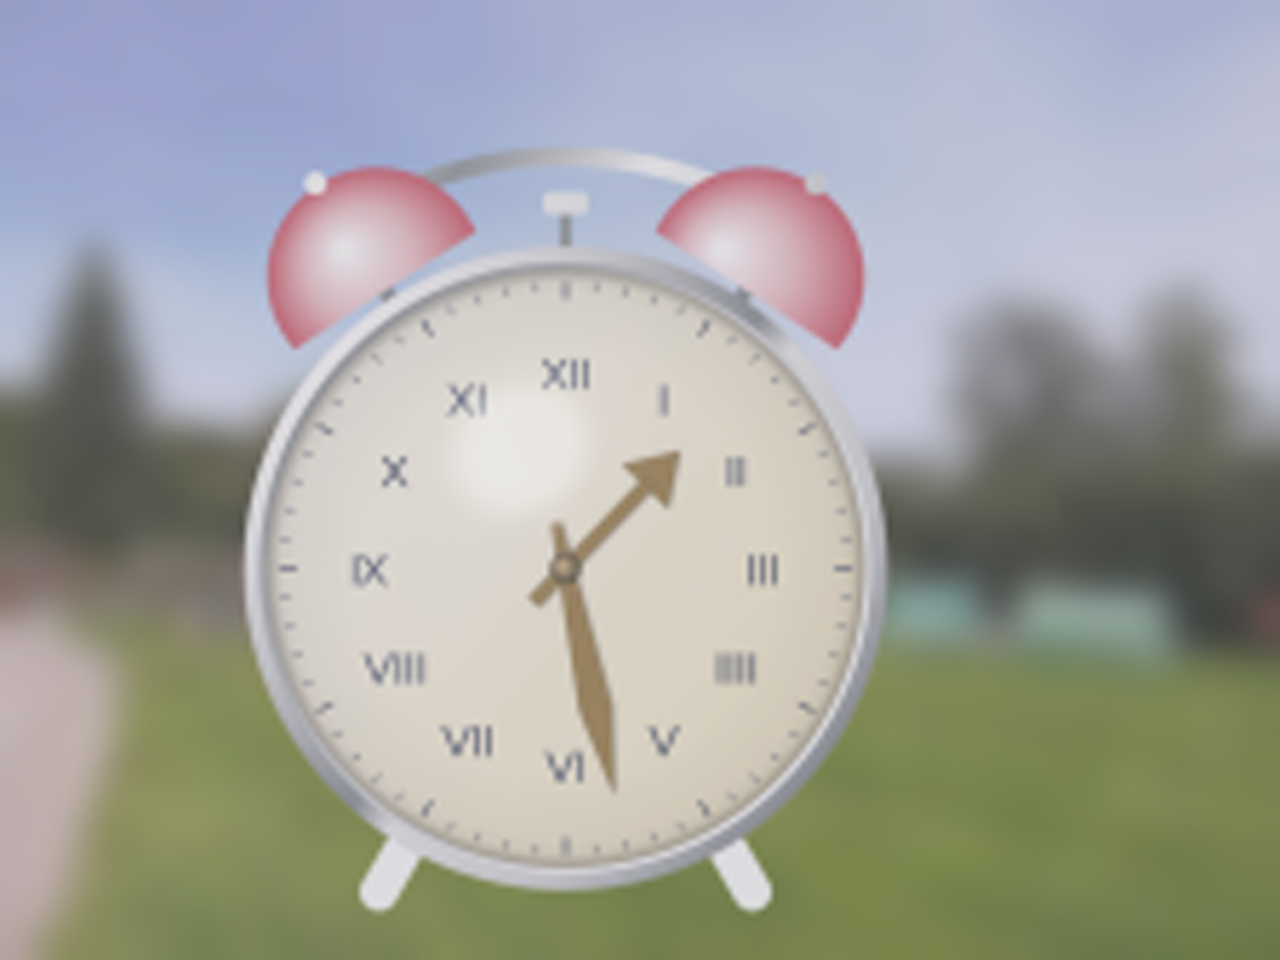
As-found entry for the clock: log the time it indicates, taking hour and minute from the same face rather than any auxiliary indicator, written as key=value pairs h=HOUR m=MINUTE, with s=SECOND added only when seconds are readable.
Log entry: h=1 m=28
